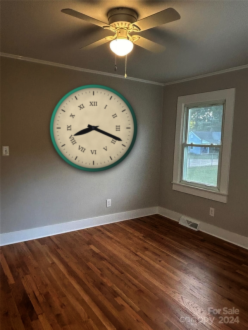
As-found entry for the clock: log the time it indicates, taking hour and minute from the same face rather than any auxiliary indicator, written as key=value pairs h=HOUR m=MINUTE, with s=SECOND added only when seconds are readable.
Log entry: h=8 m=19
